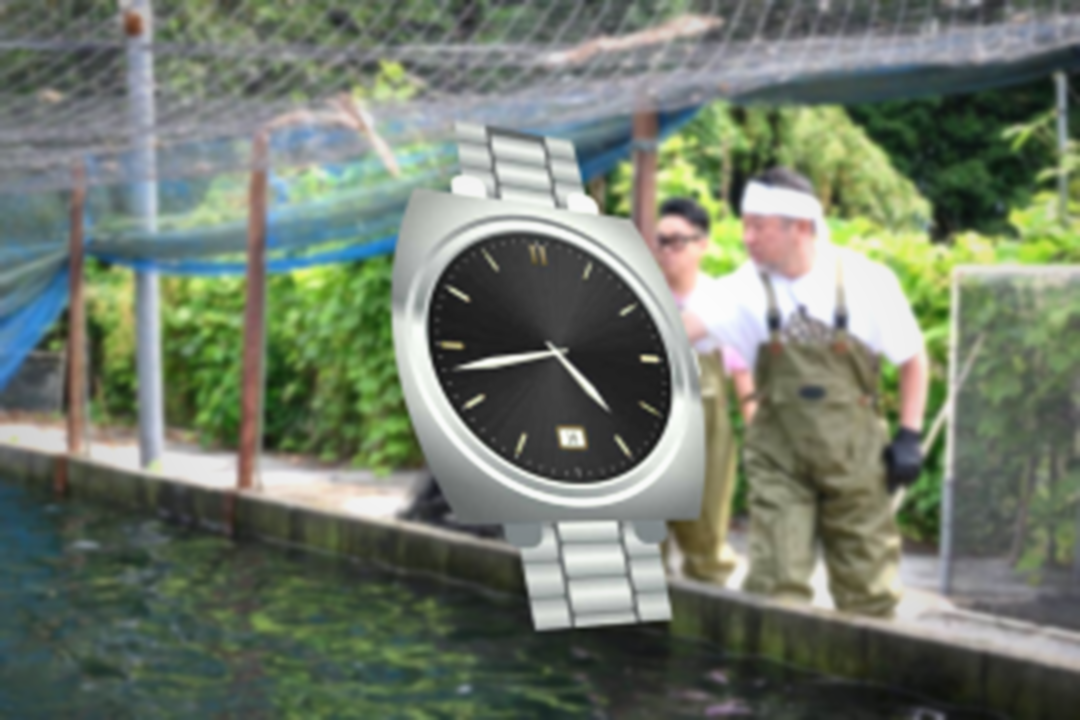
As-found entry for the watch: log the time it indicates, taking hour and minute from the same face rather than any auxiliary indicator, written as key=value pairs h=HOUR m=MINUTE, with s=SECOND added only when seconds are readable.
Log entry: h=4 m=43
